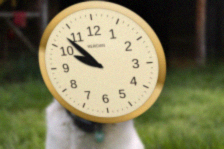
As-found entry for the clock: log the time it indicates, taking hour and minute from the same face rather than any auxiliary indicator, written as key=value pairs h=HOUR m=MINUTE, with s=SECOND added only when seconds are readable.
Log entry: h=9 m=53
